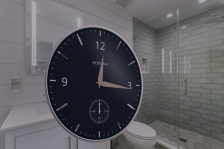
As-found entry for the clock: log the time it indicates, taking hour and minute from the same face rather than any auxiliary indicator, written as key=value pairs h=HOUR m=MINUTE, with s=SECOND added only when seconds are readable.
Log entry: h=12 m=16
